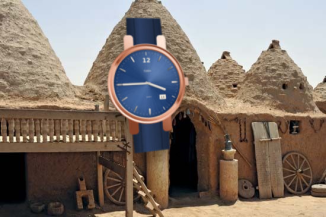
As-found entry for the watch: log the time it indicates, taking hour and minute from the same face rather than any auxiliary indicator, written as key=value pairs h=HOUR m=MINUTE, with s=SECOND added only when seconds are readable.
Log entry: h=3 m=45
